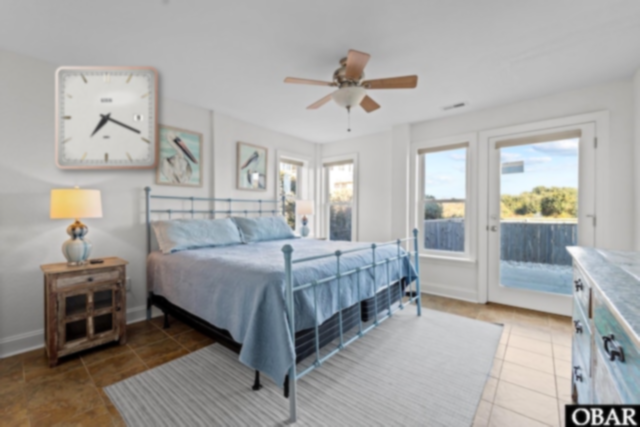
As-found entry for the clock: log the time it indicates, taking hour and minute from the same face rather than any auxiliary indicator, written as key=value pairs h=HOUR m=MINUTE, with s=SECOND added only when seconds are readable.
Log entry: h=7 m=19
